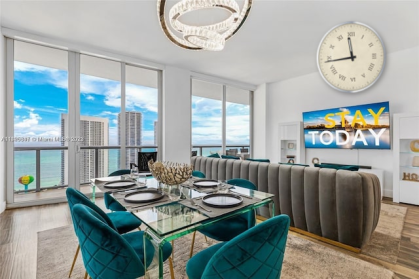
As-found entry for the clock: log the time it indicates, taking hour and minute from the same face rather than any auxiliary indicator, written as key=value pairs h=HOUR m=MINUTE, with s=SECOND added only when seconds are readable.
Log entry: h=11 m=44
